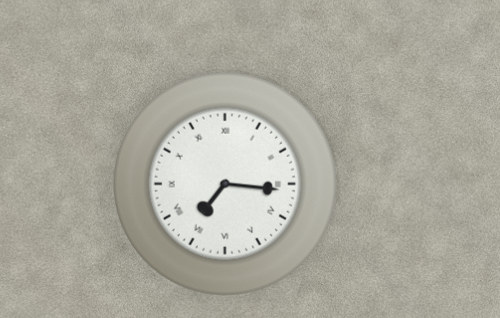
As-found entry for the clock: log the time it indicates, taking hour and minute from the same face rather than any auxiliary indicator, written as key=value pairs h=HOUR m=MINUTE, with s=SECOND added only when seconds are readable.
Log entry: h=7 m=16
